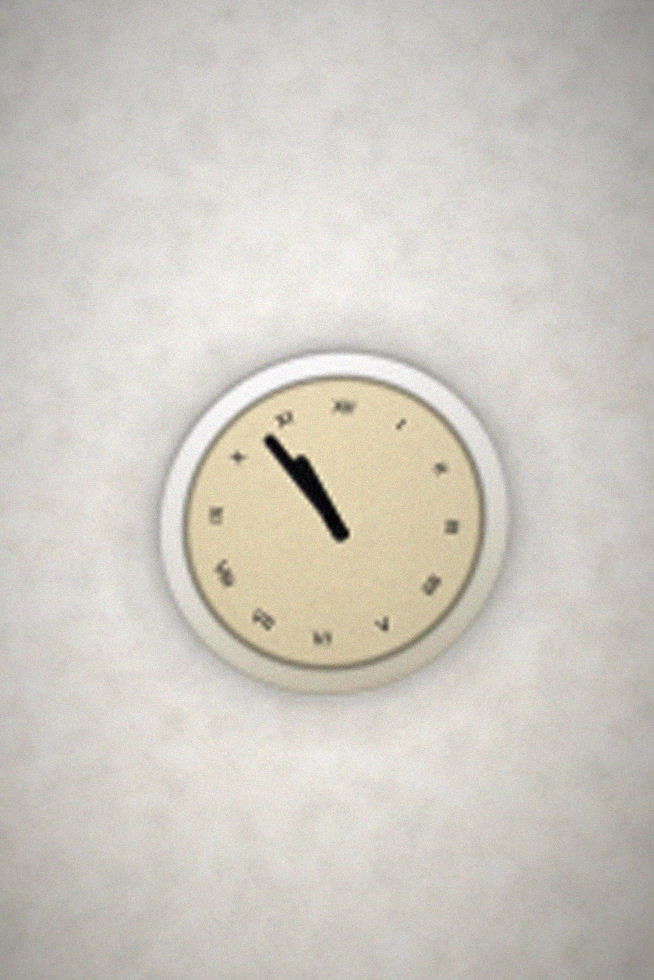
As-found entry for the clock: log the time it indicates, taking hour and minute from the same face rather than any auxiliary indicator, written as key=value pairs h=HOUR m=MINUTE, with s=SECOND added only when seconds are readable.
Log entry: h=10 m=53
